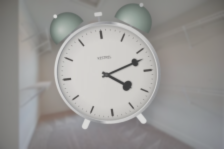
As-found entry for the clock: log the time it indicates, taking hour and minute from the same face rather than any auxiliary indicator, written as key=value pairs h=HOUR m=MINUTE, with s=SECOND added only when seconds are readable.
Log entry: h=4 m=12
